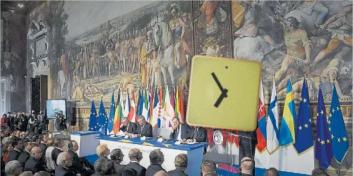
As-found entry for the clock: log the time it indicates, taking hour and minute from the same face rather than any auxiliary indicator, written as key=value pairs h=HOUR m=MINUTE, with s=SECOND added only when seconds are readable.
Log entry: h=6 m=54
